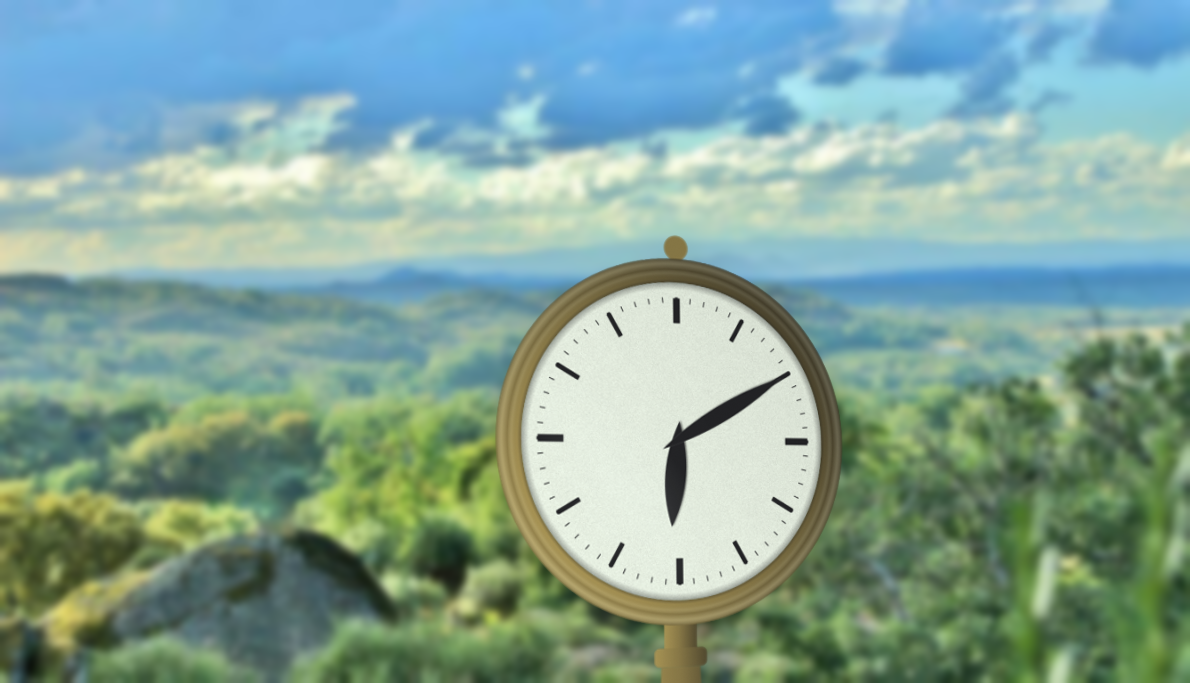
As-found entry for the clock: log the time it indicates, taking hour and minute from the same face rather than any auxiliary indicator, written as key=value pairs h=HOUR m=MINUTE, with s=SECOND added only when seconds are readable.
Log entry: h=6 m=10
